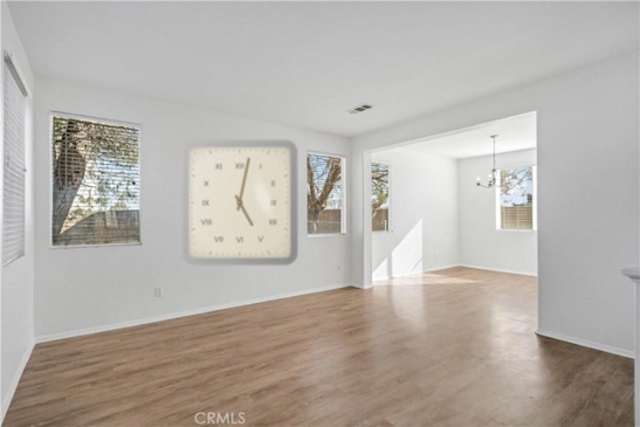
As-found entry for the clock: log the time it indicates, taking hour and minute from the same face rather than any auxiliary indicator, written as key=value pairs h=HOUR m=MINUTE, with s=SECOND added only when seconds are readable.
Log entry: h=5 m=2
